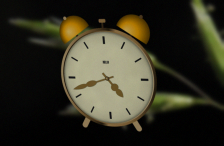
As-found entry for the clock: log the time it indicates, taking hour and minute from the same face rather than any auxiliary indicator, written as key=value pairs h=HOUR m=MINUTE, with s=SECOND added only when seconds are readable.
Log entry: h=4 m=42
